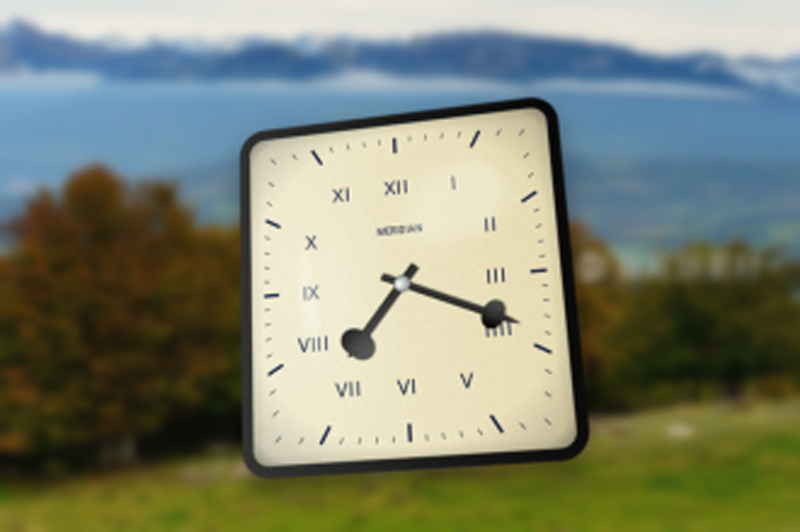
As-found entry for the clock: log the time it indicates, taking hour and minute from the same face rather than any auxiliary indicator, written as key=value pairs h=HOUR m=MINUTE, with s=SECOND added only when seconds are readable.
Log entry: h=7 m=19
